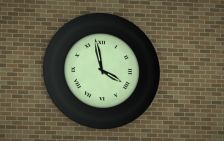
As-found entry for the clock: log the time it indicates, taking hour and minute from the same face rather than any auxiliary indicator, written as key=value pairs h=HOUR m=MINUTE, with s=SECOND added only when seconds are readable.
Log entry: h=3 m=58
